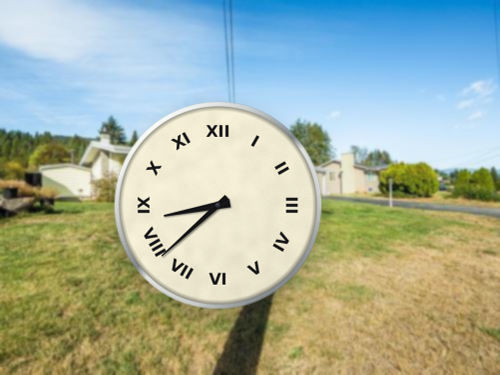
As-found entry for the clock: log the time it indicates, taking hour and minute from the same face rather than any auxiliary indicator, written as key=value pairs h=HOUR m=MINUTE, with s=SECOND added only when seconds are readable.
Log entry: h=8 m=38
